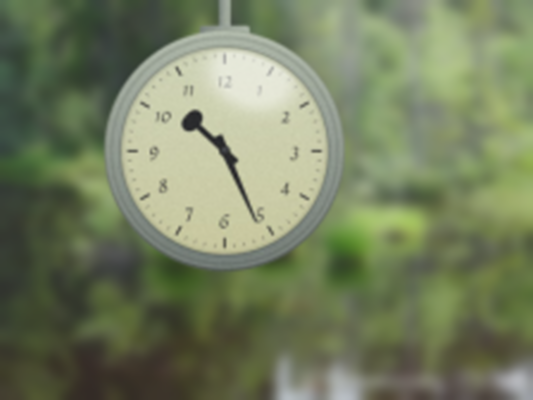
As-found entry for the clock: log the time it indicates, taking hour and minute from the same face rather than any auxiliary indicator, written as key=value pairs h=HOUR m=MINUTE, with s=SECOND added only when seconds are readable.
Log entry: h=10 m=26
